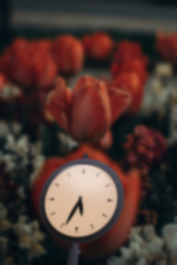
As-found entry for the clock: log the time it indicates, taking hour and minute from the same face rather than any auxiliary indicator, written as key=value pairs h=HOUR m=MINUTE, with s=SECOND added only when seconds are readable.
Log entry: h=5 m=34
